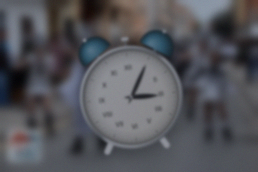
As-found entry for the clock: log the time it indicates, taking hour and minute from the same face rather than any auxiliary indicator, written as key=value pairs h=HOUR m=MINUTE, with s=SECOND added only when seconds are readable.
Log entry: h=3 m=5
